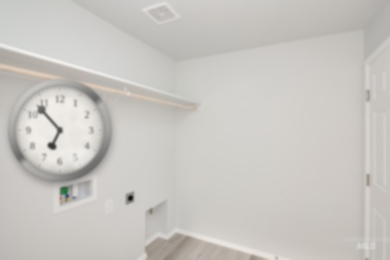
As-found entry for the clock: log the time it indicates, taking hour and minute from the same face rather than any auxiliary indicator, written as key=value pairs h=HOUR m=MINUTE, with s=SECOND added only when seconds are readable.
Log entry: h=6 m=53
